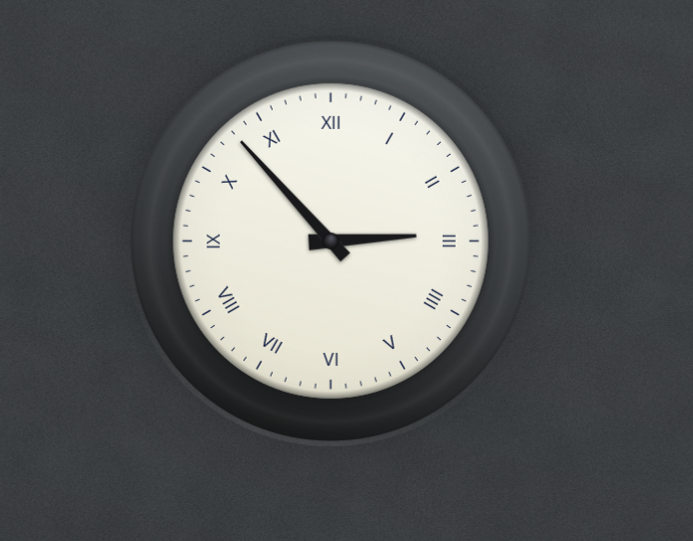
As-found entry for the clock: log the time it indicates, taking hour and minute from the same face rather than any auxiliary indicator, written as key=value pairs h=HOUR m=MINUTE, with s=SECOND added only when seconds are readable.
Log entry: h=2 m=53
